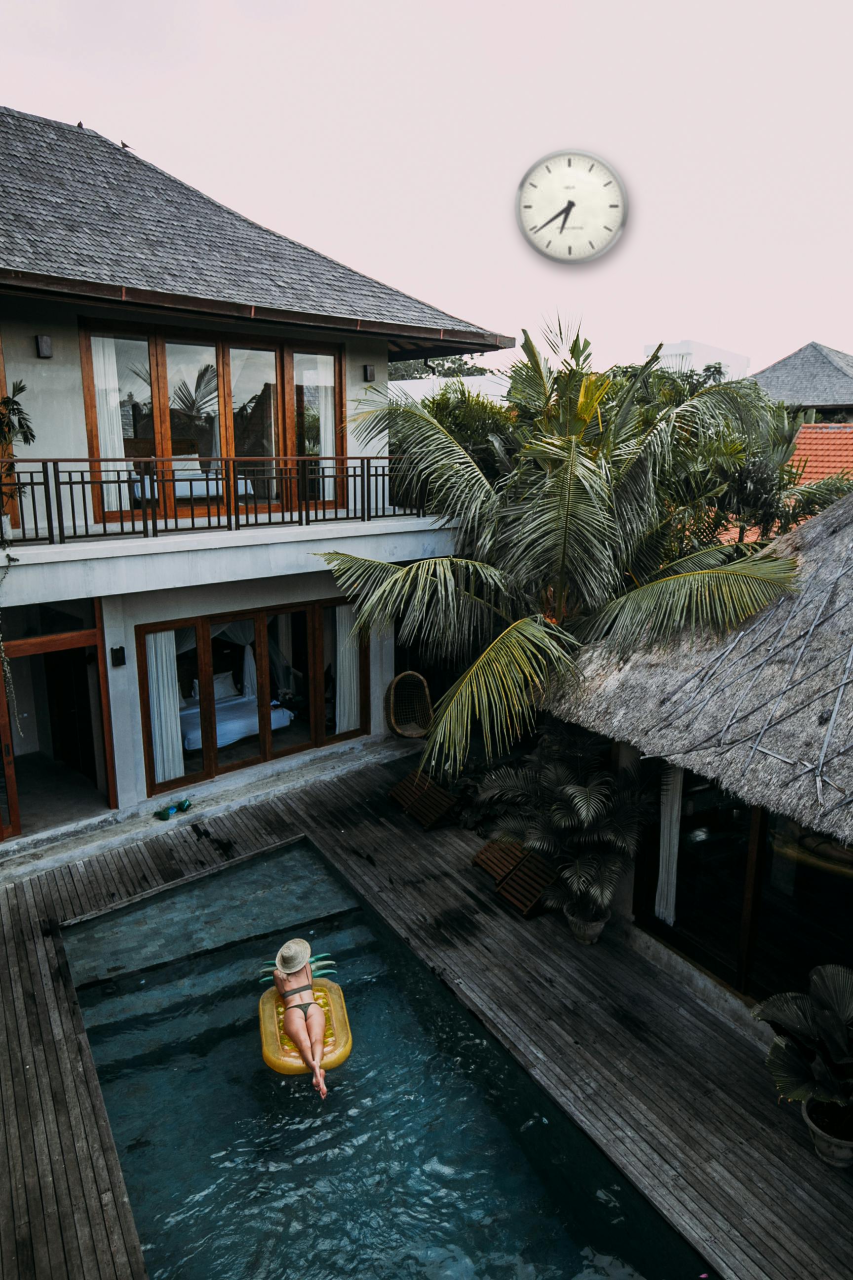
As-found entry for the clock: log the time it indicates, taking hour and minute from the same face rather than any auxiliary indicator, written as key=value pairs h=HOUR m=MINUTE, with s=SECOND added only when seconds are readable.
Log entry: h=6 m=39
